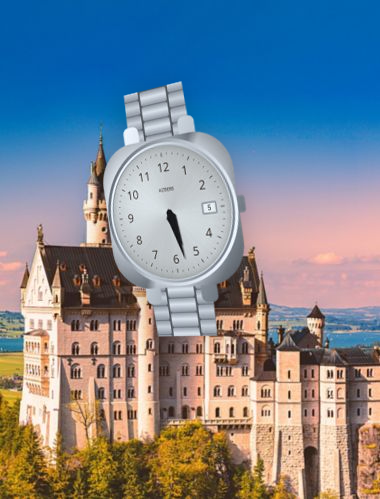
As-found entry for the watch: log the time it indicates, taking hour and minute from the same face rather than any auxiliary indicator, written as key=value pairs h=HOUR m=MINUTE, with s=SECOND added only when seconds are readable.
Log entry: h=5 m=28
